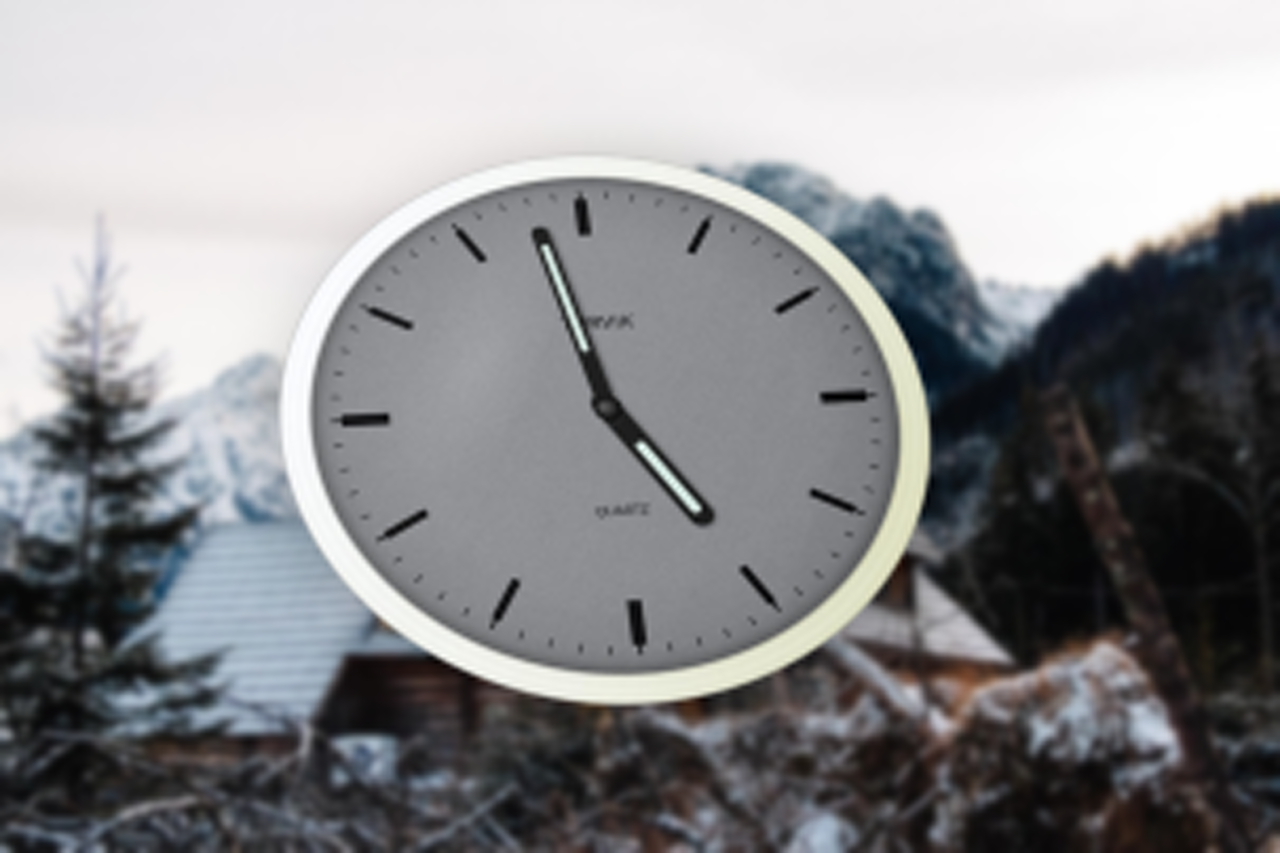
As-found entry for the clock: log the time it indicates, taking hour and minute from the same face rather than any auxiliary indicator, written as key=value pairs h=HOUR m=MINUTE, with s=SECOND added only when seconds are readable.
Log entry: h=4 m=58
